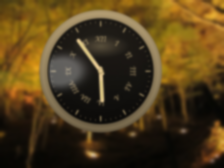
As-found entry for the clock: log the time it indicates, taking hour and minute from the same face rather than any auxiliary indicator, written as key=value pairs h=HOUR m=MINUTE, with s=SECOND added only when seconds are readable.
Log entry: h=5 m=54
